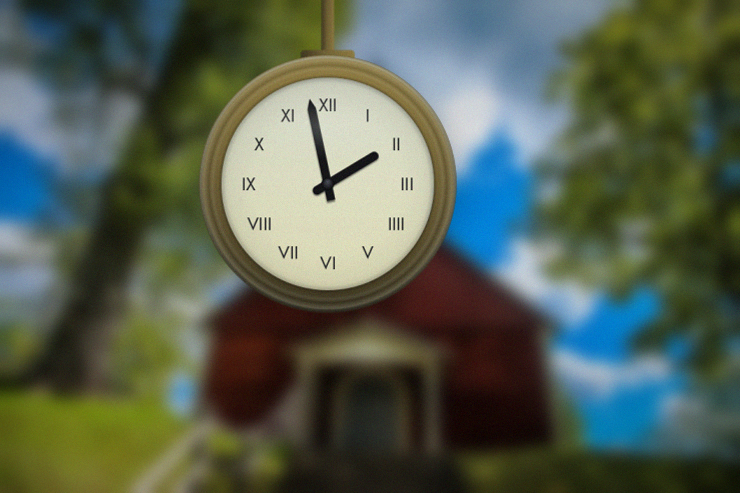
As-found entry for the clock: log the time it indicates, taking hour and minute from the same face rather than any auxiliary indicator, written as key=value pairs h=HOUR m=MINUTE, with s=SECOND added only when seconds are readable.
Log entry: h=1 m=58
